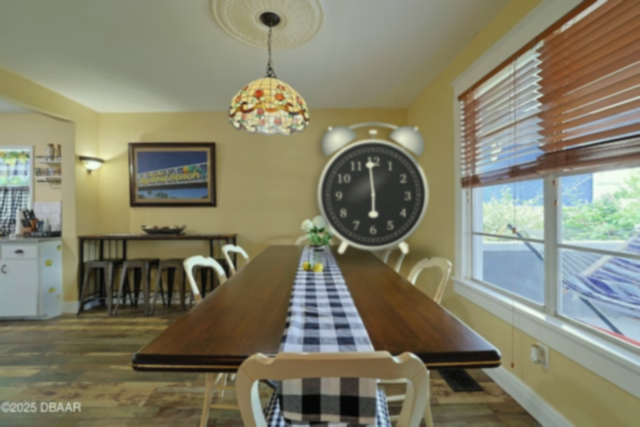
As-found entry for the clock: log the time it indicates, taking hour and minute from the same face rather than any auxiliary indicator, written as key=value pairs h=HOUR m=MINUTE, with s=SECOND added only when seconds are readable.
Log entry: h=5 m=59
